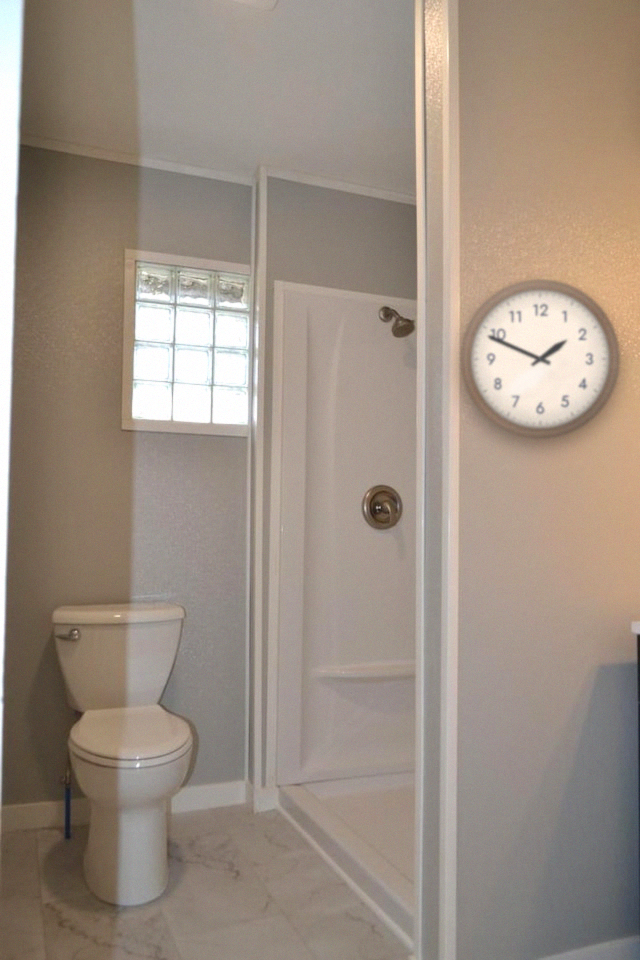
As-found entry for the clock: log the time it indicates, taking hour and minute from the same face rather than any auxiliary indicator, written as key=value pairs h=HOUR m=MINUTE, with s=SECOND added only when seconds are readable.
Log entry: h=1 m=49
